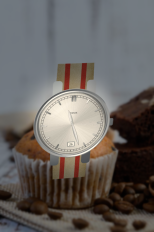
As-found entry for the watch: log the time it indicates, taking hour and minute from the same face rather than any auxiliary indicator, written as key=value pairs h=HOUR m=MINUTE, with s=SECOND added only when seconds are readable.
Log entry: h=11 m=27
